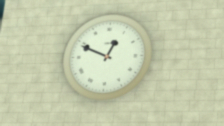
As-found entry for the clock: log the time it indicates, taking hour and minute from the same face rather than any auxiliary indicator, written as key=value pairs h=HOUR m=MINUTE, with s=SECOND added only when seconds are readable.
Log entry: h=12 m=49
